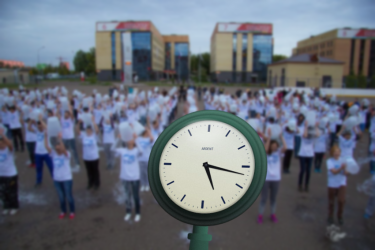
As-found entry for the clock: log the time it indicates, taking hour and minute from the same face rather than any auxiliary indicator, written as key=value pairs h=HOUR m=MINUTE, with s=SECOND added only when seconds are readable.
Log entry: h=5 m=17
